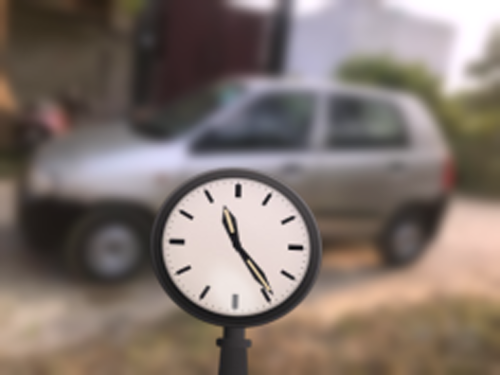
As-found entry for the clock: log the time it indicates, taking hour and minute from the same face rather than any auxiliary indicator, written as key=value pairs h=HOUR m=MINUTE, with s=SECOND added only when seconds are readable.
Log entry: h=11 m=24
